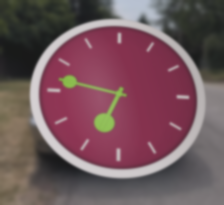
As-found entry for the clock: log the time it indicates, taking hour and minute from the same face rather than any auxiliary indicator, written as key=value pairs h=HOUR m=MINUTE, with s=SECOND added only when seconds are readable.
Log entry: h=6 m=47
